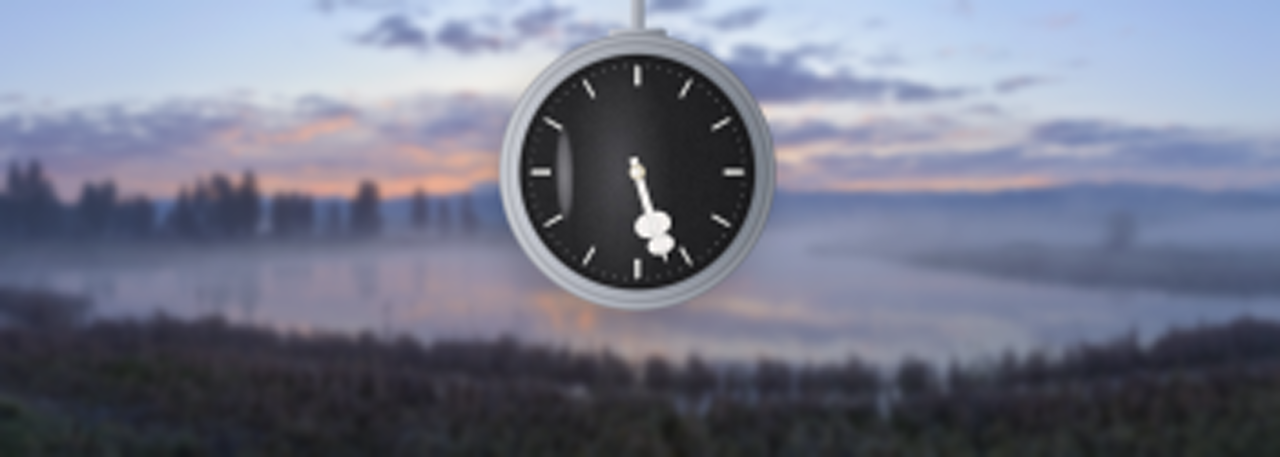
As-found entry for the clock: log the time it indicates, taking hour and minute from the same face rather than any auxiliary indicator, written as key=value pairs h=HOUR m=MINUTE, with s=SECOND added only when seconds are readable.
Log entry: h=5 m=27
